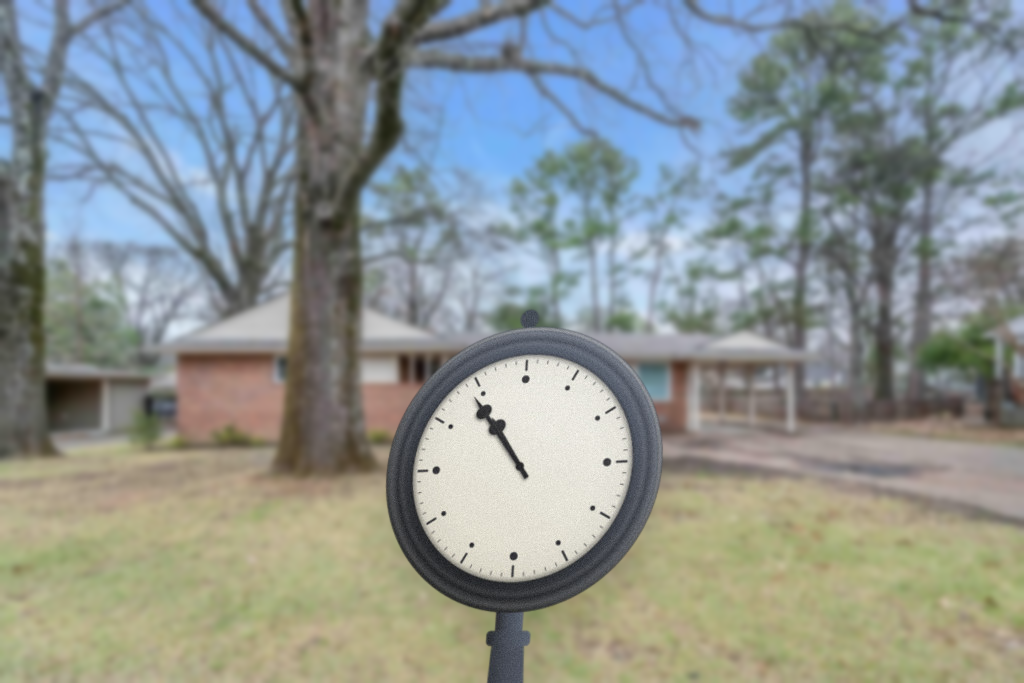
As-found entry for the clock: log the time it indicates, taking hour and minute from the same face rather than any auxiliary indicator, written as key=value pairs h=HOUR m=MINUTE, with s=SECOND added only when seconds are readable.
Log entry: h=10 m=54
